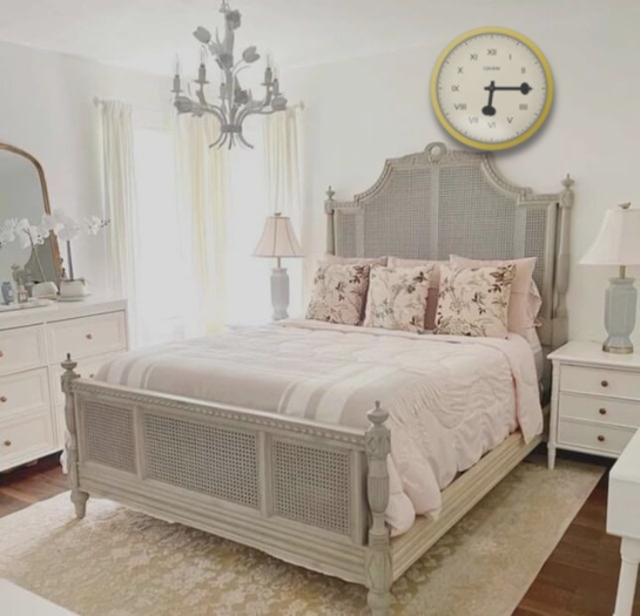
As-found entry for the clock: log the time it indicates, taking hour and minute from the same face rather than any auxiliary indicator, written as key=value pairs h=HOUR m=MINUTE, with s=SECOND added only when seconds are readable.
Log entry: h=6 m=15
